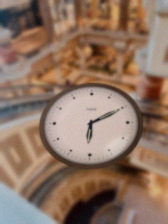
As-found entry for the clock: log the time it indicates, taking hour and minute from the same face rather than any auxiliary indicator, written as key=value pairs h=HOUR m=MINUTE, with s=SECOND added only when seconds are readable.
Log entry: h=6 m=10
